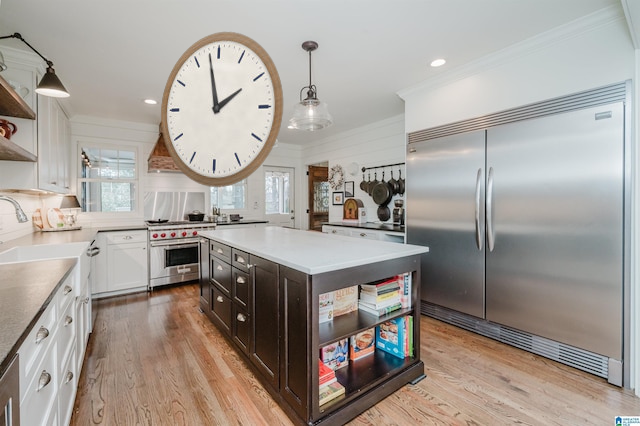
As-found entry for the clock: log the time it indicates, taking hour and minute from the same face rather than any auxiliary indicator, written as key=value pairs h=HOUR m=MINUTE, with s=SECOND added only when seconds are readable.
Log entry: h=1 m=58
